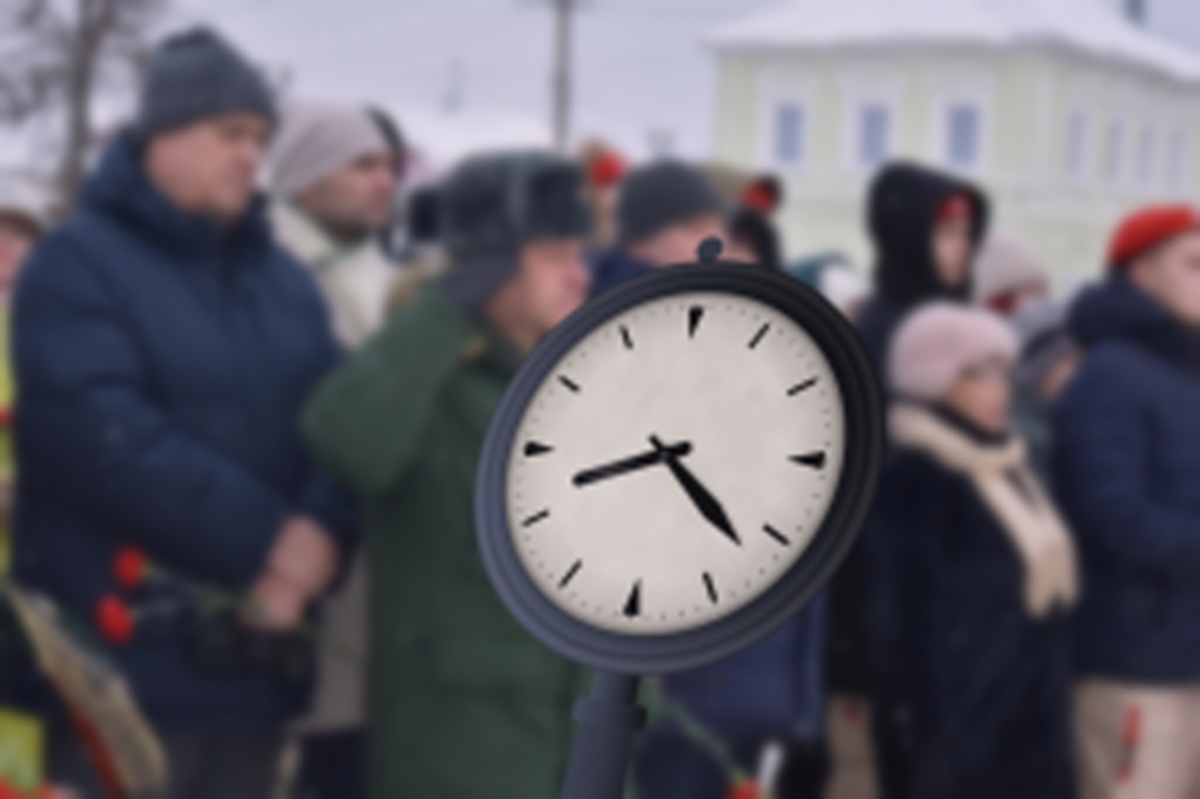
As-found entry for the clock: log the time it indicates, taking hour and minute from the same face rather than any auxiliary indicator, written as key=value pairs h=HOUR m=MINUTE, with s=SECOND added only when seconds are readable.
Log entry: h=8 m=22
